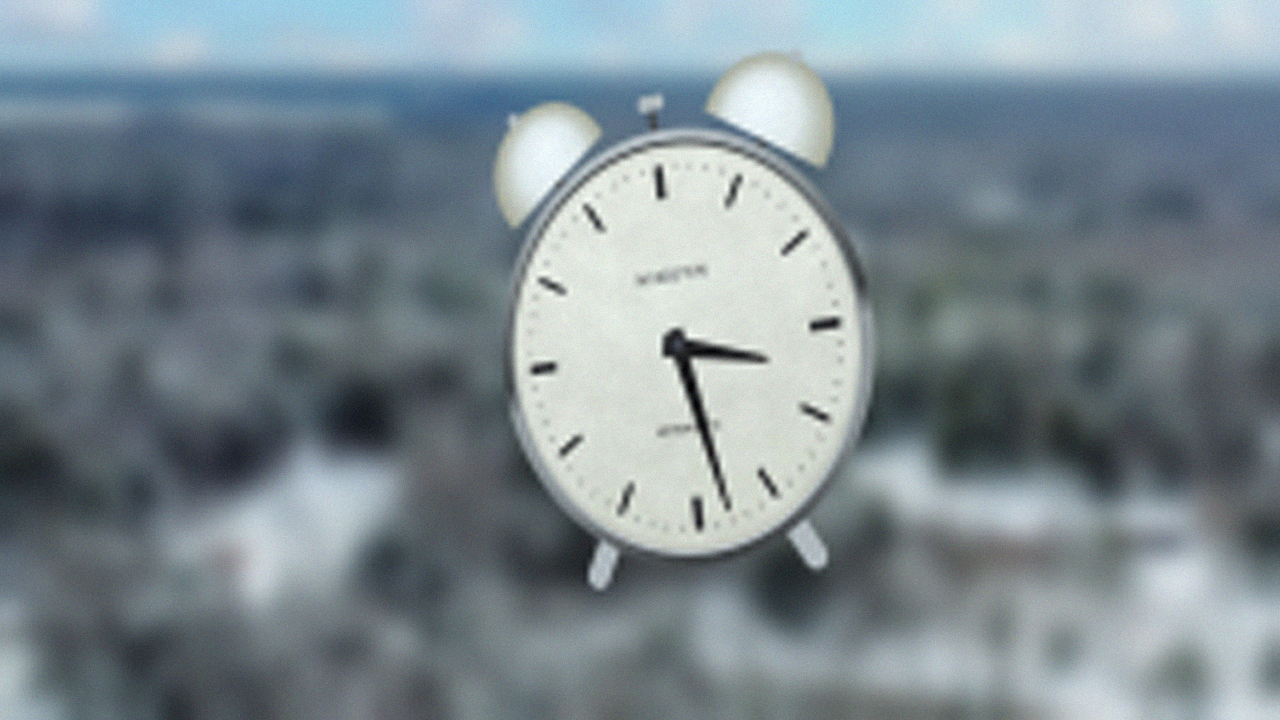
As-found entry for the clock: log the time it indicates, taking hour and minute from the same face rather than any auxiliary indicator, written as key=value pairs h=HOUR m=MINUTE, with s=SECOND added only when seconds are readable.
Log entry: h=3 m=28
